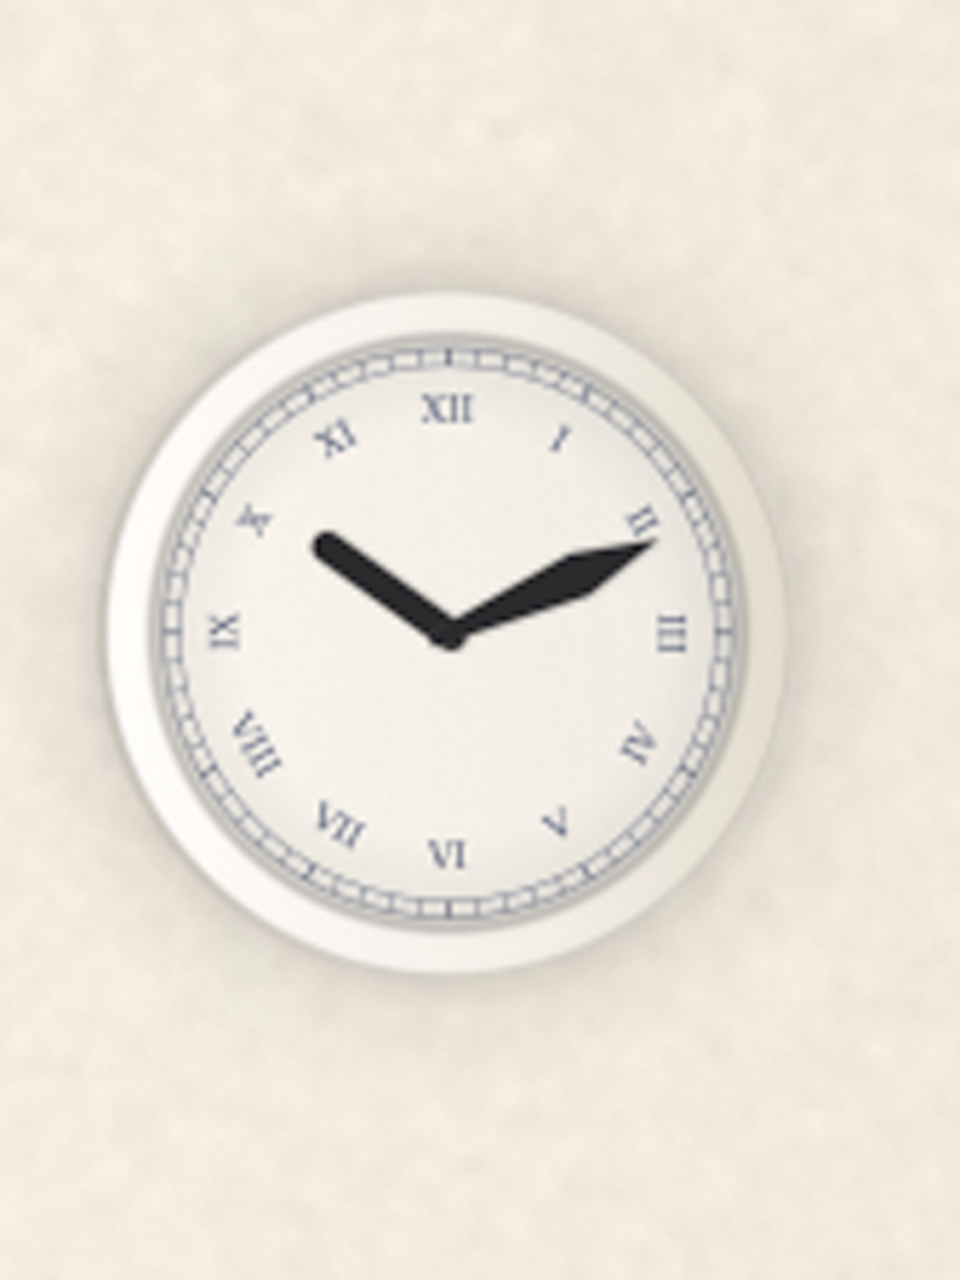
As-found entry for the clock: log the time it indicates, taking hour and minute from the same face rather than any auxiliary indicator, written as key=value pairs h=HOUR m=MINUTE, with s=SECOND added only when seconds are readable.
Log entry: h=10 m=11
